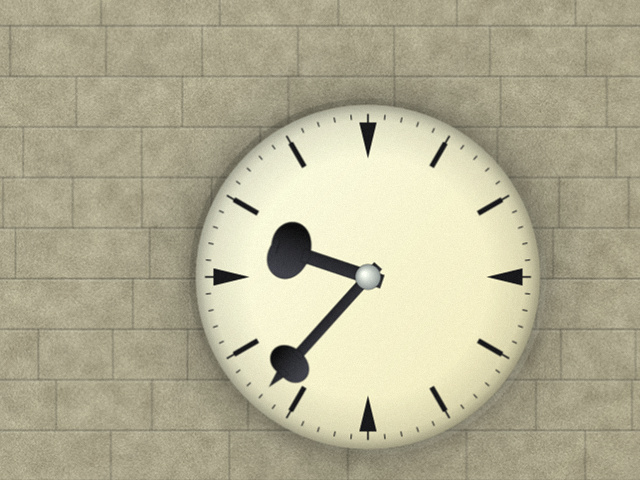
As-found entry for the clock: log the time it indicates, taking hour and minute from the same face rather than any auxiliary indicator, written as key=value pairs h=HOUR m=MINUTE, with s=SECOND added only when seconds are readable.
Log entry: h=9 m=37
